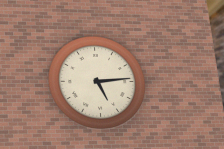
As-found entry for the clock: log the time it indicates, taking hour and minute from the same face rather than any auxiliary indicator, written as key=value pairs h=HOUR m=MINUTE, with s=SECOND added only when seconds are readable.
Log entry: h=5 m=14
